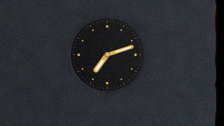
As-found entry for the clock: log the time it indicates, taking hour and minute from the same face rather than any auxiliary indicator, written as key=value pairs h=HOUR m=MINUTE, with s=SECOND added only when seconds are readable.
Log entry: h=7 m=12
